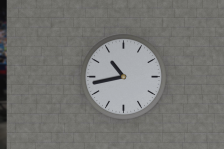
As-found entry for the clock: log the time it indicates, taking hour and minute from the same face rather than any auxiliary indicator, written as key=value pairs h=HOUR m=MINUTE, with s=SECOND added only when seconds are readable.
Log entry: h=10 m=43
